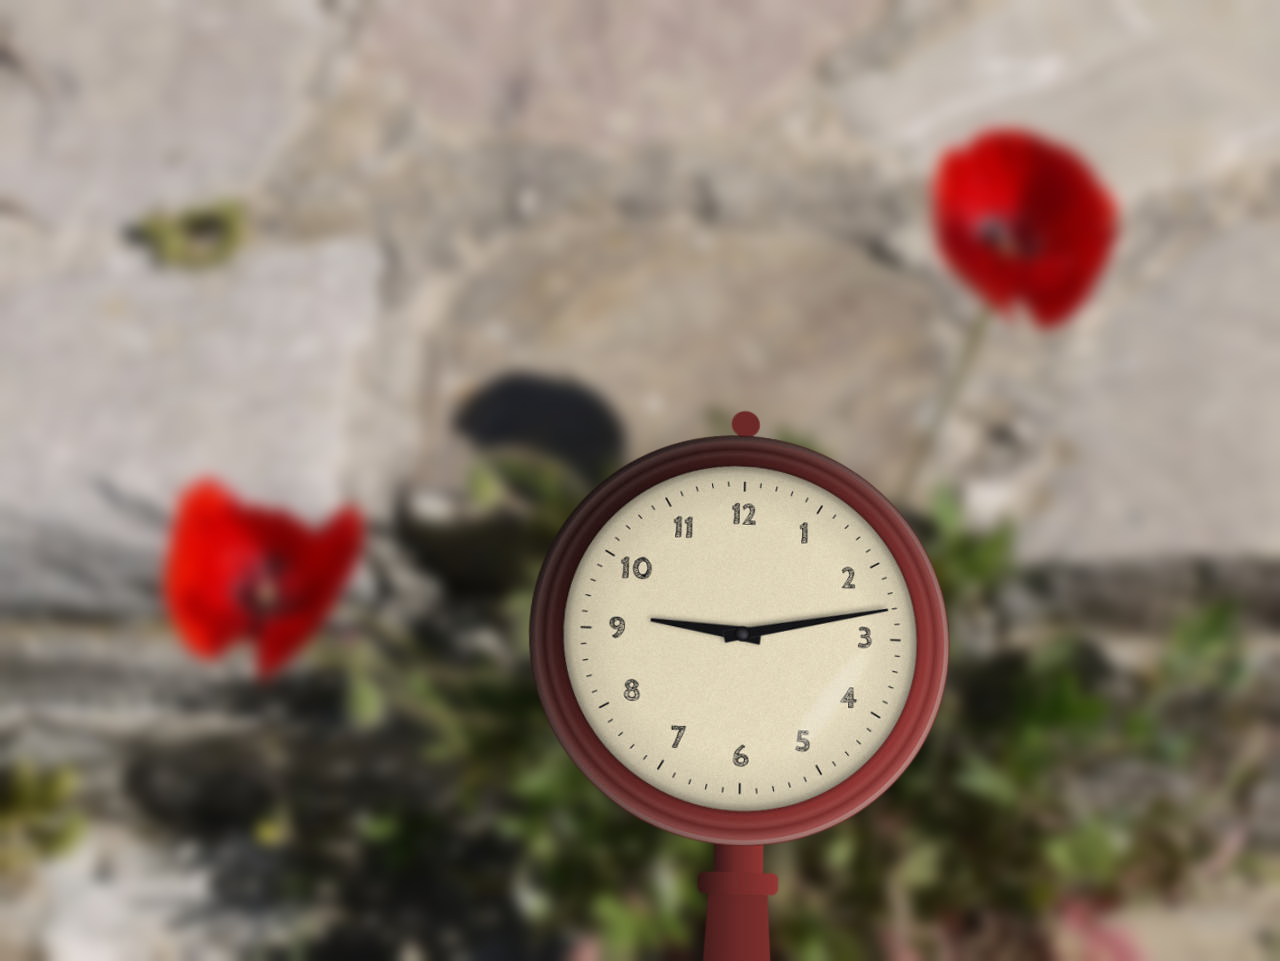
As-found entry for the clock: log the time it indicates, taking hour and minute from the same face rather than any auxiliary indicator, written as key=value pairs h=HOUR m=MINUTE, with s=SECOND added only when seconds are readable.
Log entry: h=9 m=13
